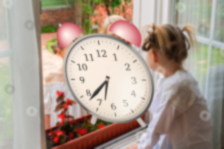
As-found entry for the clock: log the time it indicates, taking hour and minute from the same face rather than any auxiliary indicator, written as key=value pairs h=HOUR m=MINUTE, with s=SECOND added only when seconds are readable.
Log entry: h=6 m=38
